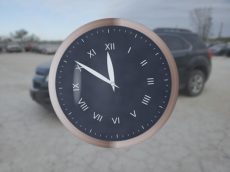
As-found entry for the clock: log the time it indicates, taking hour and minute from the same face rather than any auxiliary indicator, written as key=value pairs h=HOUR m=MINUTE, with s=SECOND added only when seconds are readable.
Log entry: h=11 m=51
